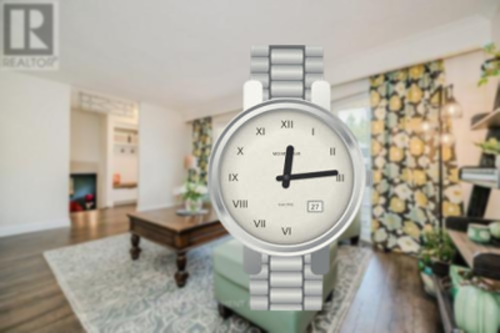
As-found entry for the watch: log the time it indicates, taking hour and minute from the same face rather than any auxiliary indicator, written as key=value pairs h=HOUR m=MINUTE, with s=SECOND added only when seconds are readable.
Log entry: h=12 m=14
